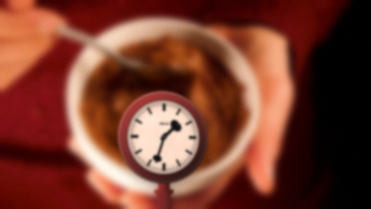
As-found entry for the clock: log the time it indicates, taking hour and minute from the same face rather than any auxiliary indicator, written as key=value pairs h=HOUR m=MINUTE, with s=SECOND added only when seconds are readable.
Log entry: h=1 m=33
